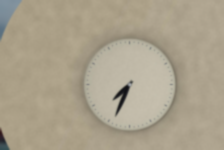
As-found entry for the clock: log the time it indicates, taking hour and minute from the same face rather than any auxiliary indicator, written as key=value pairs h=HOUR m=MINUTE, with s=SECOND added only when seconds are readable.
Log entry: h=7 m=34
